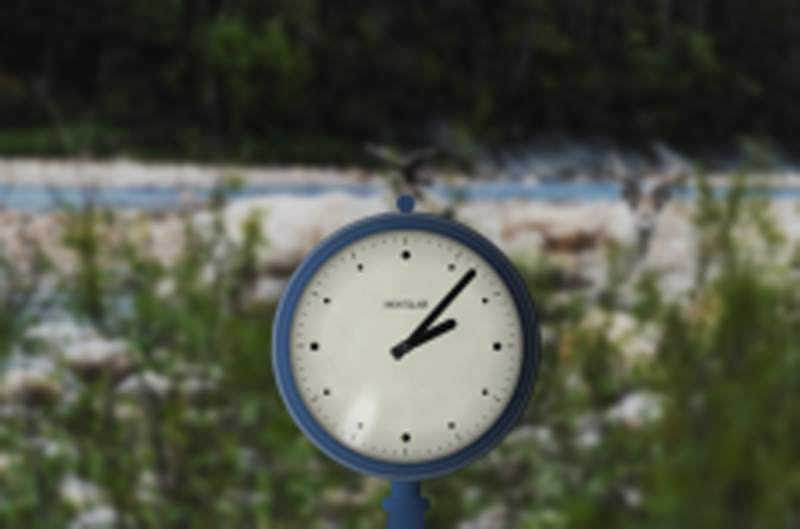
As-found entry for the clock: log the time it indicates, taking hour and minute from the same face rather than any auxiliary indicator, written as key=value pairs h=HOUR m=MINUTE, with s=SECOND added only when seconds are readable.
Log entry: h=2 m=7
